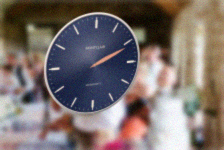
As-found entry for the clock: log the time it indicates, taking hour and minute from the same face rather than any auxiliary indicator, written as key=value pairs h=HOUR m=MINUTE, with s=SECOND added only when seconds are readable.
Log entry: h=2 m=11
